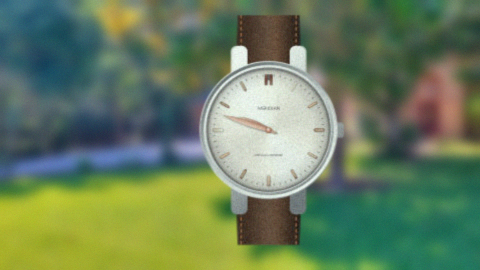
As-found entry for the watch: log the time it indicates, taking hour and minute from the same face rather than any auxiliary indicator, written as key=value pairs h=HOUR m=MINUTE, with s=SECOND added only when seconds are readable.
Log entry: h=9 m=48
